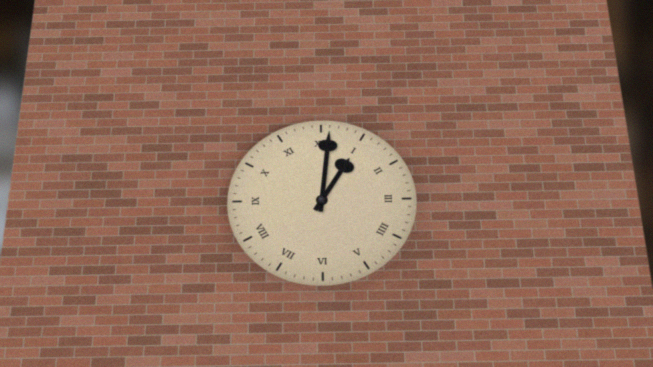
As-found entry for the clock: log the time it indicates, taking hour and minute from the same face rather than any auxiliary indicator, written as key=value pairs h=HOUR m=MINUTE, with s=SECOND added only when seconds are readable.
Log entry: h=1 m=1
